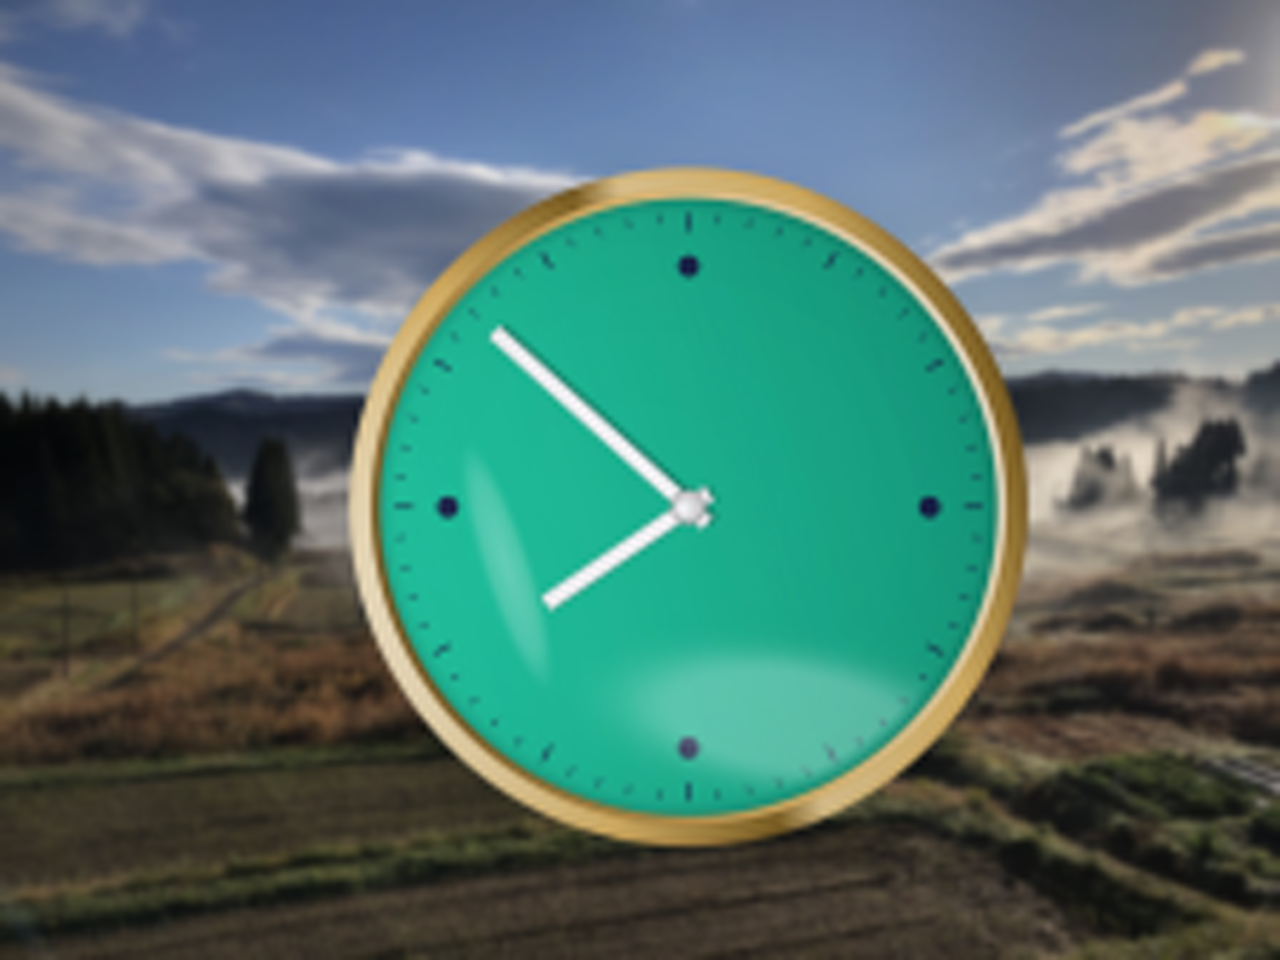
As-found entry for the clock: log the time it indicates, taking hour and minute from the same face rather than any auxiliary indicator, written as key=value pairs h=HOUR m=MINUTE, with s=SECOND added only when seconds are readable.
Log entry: h=7 m=52
